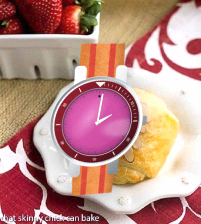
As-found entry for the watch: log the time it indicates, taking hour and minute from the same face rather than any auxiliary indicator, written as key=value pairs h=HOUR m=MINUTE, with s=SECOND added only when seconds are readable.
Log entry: h=2 m=1
